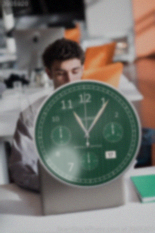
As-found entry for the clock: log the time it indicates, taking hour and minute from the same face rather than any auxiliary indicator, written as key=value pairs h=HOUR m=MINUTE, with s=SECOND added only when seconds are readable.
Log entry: h=11 m=6
